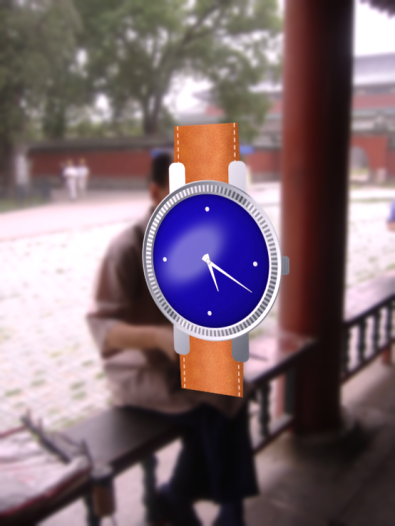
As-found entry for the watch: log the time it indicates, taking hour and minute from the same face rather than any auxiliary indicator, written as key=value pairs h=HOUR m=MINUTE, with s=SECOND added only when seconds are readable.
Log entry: h=5 m=20
